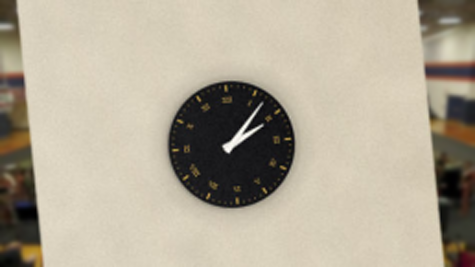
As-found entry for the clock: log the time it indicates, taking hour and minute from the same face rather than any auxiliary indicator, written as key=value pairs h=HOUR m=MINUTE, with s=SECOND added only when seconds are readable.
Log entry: h=2 m=7
